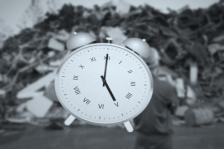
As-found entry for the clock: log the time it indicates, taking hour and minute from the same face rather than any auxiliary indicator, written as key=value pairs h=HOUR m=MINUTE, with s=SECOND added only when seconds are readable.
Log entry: h=5 m=0
